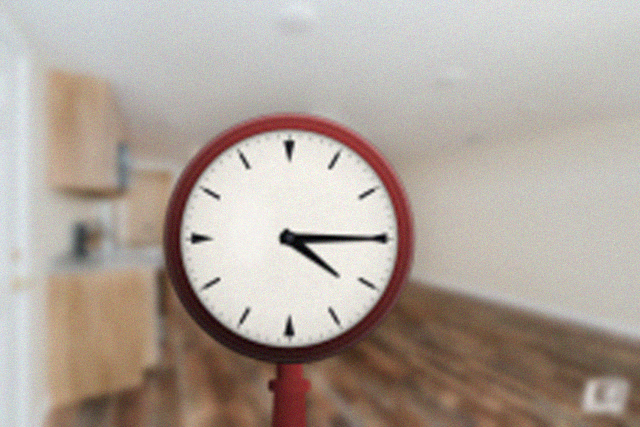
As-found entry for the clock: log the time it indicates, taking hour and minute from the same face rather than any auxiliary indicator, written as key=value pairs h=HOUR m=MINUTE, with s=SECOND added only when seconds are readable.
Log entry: h=4 m=15
